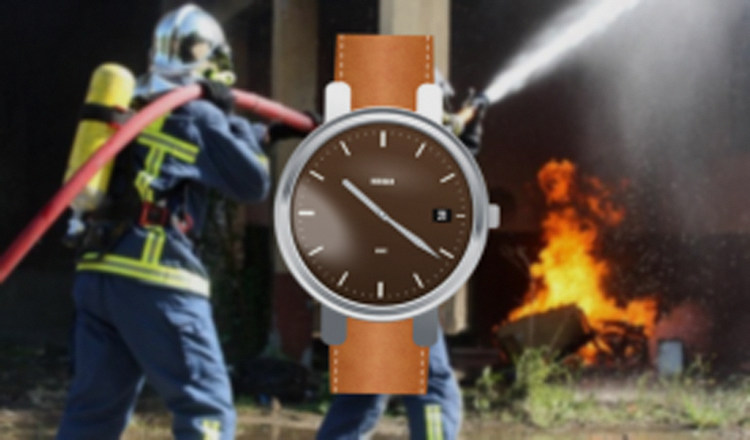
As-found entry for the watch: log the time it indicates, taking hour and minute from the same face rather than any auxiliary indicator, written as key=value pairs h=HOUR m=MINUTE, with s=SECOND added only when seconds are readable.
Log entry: h=10 m=21
